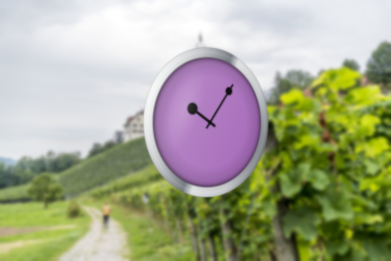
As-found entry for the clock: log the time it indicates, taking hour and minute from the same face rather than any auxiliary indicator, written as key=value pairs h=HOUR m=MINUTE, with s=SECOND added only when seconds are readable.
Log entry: h=10 m=6
